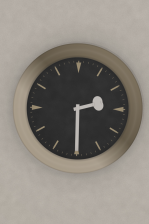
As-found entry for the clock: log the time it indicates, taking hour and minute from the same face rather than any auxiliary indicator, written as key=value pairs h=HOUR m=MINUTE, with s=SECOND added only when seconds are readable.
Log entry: h=2 m=30
